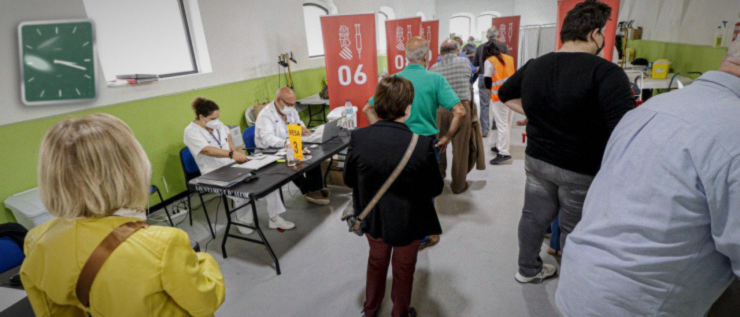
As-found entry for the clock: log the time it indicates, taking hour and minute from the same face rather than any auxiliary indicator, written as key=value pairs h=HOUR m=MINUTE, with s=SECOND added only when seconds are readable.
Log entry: h=3 m=18
